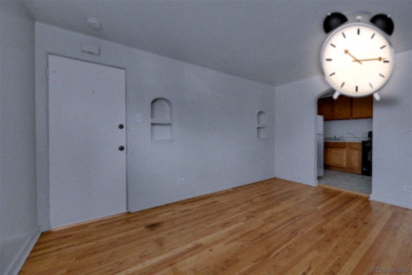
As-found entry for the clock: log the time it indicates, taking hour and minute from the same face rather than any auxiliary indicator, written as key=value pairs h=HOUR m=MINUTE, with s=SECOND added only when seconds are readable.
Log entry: h=10 m=14
